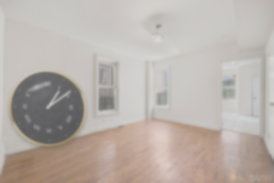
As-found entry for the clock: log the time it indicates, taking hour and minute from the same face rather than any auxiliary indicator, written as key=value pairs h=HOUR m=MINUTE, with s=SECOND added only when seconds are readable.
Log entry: h=1 m=9
